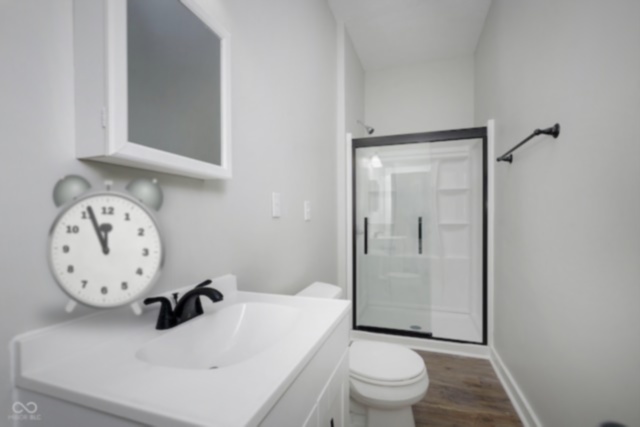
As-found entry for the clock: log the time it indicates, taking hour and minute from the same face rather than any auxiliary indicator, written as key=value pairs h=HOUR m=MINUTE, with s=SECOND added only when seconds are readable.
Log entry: h=11 m=56
